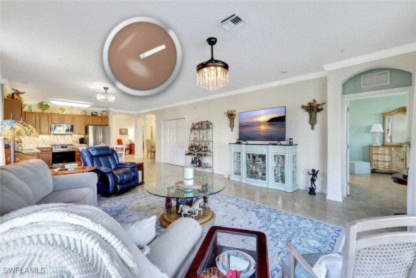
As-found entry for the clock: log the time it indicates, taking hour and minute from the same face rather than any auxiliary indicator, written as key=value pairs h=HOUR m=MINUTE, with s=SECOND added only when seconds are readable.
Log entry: h=2 m=11
